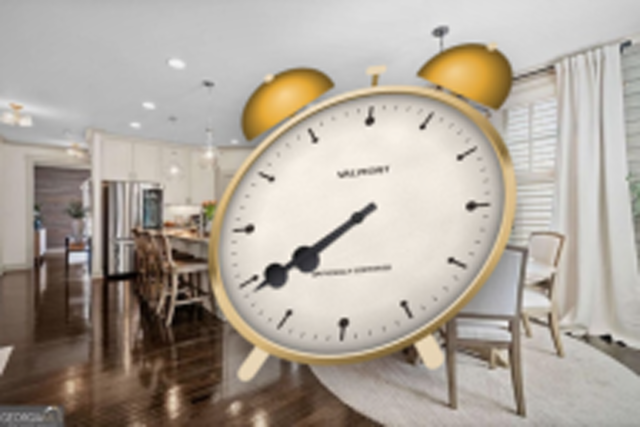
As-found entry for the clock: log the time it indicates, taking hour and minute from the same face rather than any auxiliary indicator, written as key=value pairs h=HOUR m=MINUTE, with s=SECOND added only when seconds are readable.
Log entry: h=7 m=39
